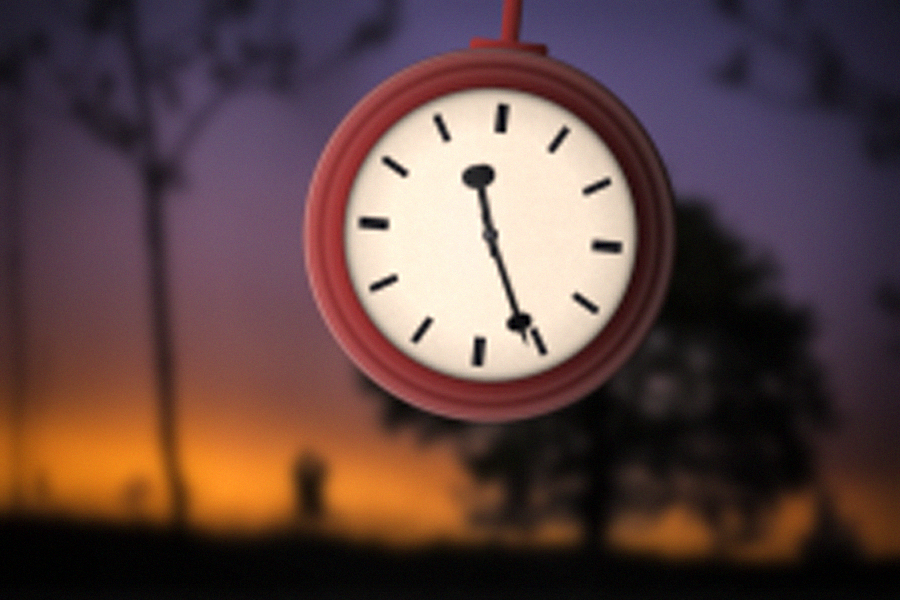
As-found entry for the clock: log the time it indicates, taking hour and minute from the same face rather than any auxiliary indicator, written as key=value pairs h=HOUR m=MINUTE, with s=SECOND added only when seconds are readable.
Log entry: h=11 m=26
